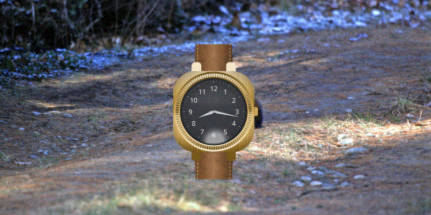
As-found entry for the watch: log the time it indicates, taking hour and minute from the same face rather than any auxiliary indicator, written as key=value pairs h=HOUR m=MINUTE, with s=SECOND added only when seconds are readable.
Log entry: h=8 m=17
